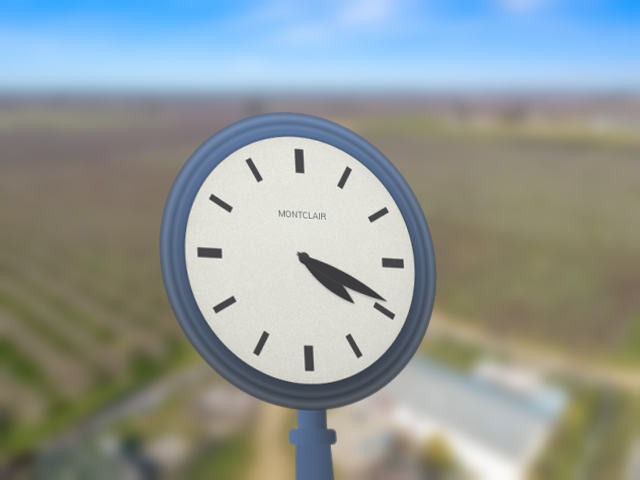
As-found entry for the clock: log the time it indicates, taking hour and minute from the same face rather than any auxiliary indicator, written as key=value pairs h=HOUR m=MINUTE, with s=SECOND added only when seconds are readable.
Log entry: h=4 m=19
